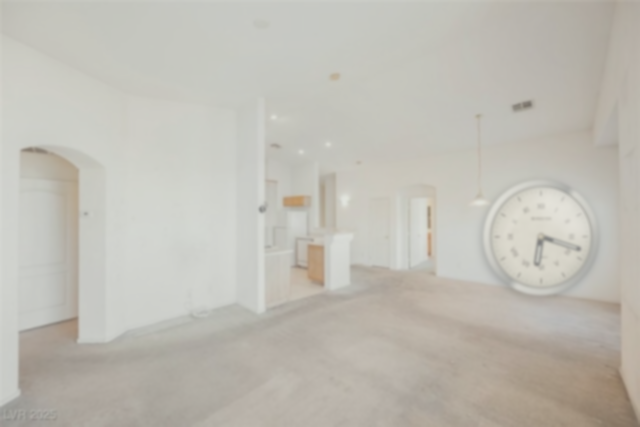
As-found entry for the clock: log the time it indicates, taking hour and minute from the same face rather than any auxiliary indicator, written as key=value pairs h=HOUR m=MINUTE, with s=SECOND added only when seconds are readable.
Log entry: h=6 m=18
